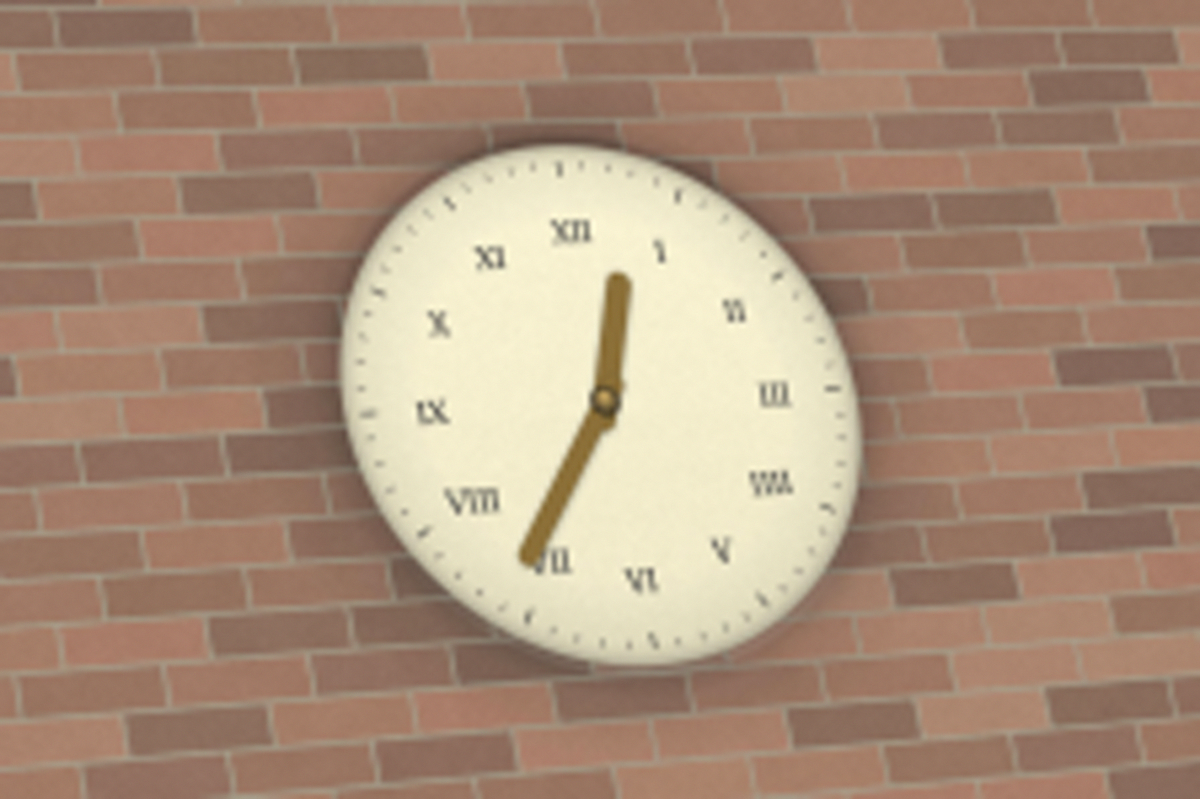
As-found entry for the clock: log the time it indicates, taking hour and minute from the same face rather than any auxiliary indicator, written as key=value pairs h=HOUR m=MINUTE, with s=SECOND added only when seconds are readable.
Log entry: h=12 m=36
